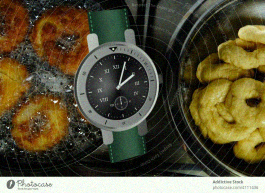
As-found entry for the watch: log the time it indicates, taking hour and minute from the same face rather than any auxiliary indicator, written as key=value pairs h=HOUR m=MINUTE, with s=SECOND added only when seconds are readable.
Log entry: h=2 m=4
